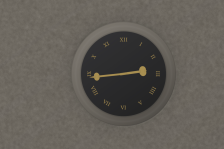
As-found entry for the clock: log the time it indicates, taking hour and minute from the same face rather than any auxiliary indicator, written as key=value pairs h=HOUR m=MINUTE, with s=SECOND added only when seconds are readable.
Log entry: h=2 m=44
